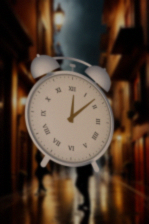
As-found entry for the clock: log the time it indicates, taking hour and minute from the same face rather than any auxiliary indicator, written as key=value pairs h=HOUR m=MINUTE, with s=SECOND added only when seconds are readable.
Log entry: h=12 m=8
